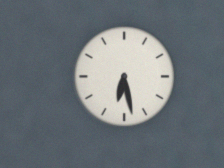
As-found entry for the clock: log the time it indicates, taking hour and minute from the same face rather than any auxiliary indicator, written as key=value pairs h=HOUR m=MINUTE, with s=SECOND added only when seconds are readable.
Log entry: h=6 m=28
